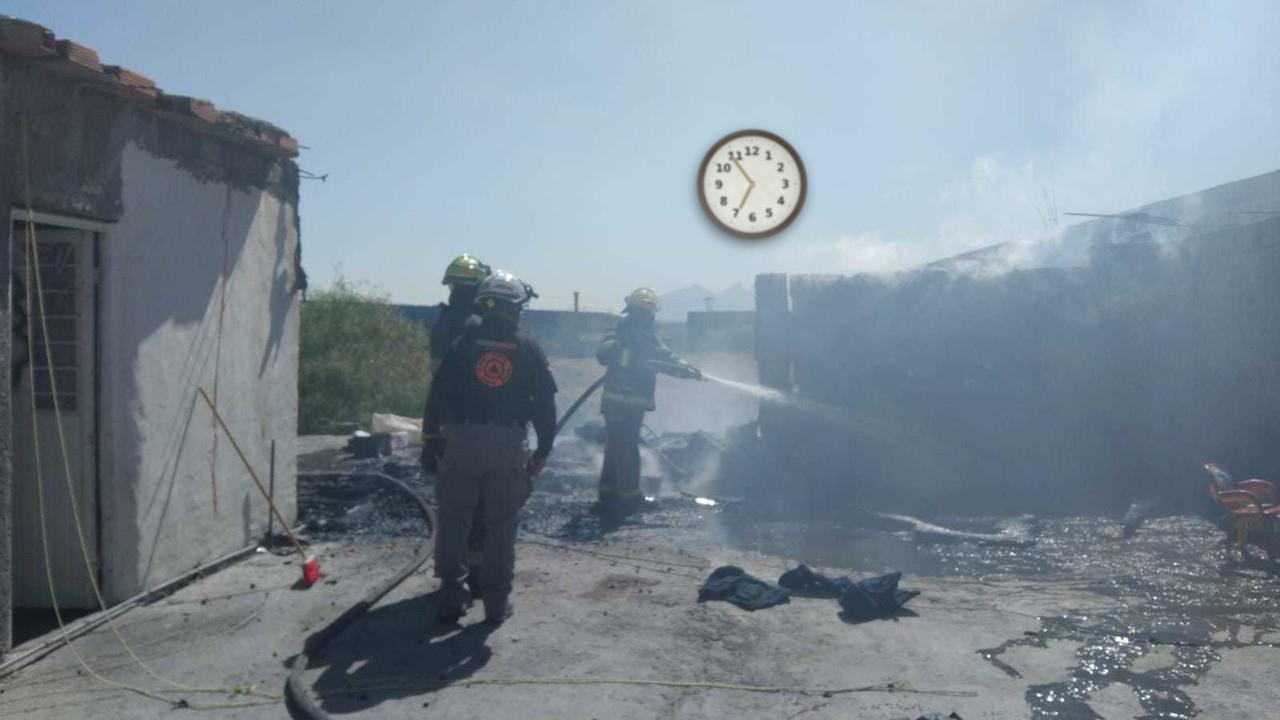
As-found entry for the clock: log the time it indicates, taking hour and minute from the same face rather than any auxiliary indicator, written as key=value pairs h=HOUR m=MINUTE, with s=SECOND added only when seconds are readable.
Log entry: h=6 m=54
